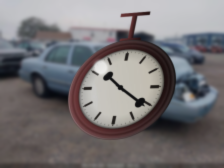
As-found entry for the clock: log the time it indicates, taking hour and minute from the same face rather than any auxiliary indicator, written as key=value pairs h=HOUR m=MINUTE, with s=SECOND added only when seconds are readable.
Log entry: h=10 m=21
